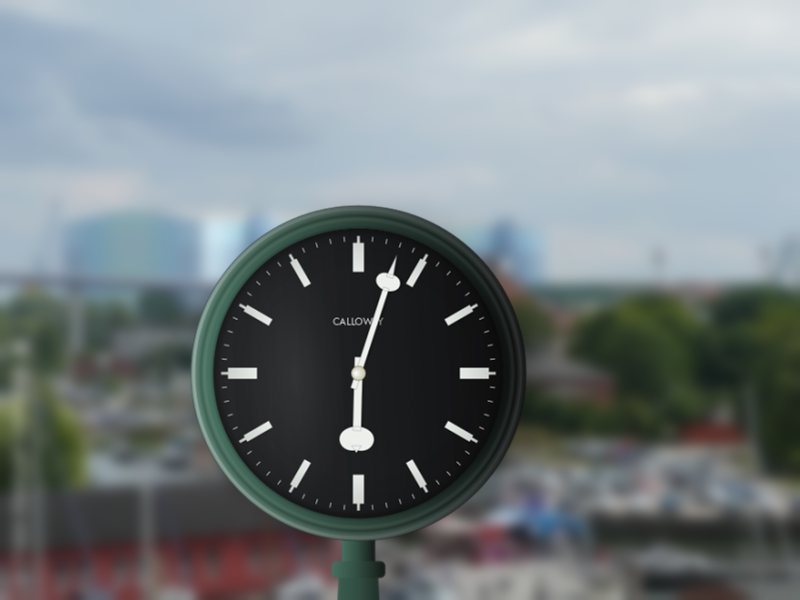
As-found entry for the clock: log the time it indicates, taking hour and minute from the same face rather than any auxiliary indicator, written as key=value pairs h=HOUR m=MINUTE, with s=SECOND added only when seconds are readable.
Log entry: h=6 m=3
